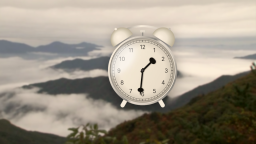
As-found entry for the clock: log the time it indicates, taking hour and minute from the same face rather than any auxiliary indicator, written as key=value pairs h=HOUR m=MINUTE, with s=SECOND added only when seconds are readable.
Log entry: h=1 m=31
